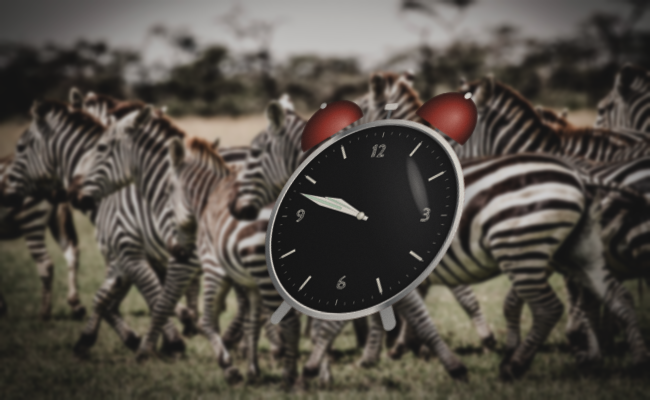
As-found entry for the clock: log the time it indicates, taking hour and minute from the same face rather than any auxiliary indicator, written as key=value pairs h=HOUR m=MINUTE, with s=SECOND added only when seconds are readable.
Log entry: h=9 m=48
